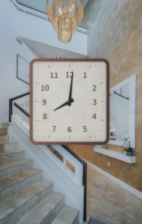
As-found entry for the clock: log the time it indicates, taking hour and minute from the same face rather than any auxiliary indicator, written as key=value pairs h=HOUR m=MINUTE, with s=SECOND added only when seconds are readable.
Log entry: h=8 m=1
